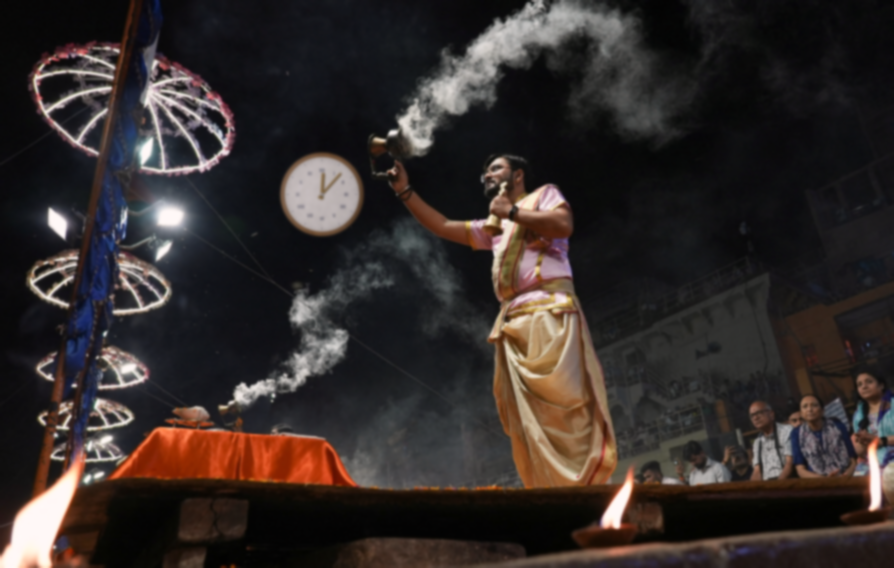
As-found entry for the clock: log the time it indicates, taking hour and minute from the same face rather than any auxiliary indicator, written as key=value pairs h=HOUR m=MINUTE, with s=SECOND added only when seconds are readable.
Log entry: h=12 m=7
